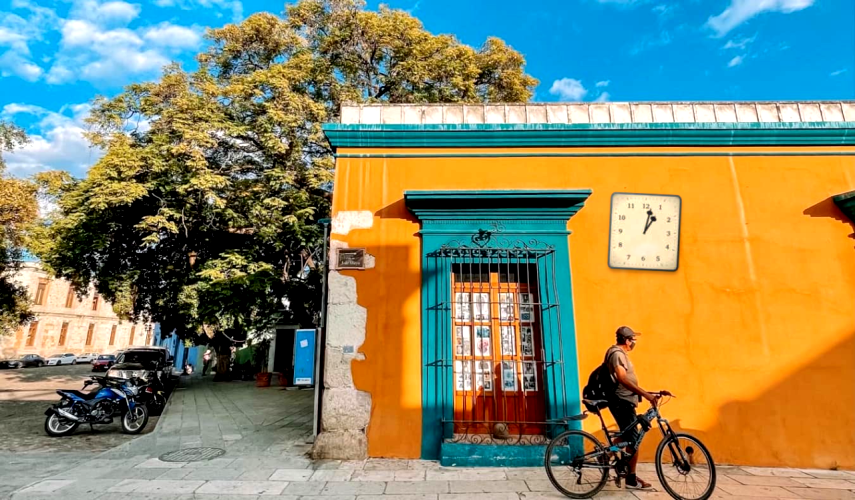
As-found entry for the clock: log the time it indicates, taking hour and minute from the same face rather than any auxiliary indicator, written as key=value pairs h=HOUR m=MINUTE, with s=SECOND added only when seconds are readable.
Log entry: h=1 m=2
